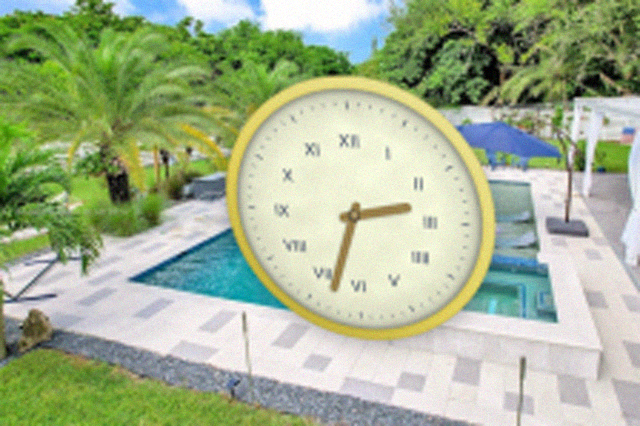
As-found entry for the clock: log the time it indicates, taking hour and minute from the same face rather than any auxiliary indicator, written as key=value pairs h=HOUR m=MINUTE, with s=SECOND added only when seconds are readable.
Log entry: h=2 m=33
